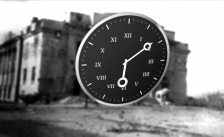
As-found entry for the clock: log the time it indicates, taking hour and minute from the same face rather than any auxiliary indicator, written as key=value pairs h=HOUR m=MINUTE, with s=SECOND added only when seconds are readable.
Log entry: h=6 m=9
